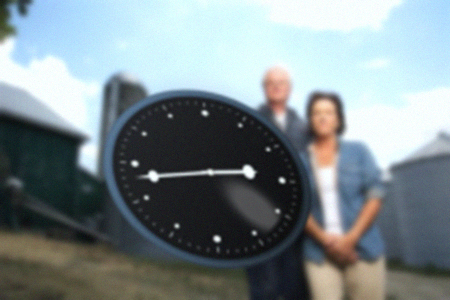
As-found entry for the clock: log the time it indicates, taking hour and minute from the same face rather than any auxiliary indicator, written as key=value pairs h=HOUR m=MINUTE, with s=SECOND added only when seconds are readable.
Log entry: h=2 m=43
